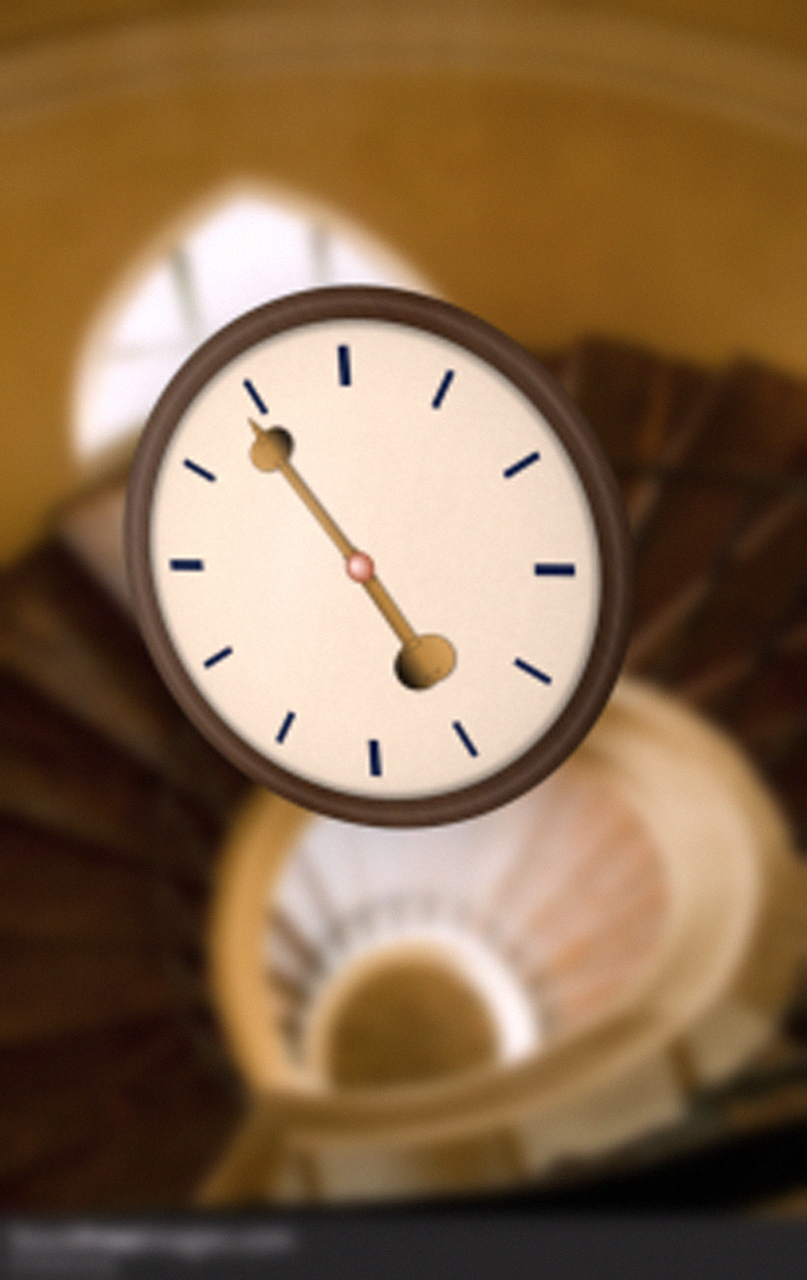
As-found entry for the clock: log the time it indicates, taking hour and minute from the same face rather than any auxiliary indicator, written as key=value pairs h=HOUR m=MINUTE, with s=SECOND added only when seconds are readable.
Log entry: h=4 m=54
